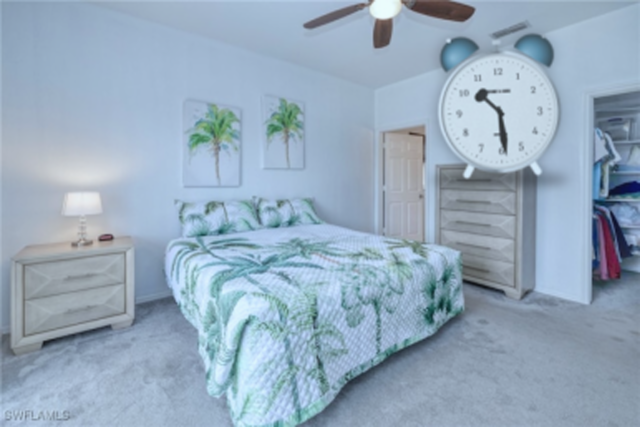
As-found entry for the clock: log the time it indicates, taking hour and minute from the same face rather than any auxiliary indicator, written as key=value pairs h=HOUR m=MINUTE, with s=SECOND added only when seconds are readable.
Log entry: h=10 m=29
